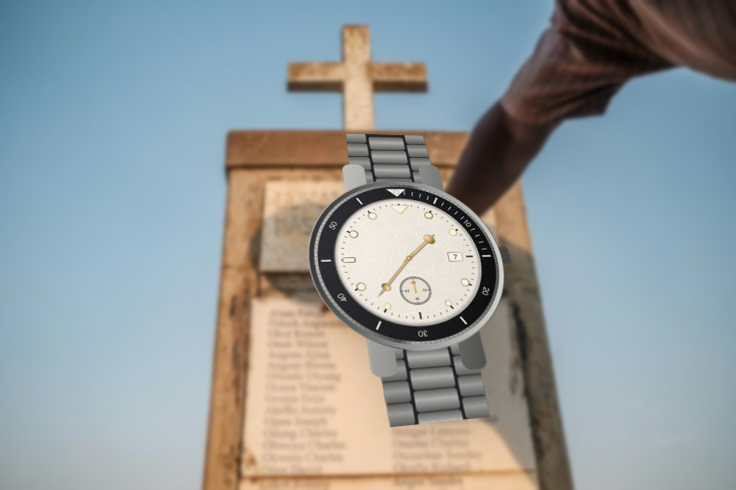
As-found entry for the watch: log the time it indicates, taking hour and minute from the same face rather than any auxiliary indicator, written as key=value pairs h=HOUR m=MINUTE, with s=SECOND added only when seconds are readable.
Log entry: h=1 m=37
